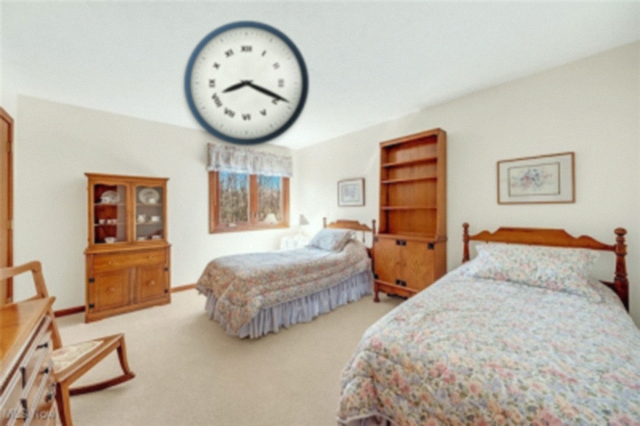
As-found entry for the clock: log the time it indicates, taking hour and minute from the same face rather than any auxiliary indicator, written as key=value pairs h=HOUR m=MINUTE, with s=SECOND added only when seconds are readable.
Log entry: h=8 m=19
